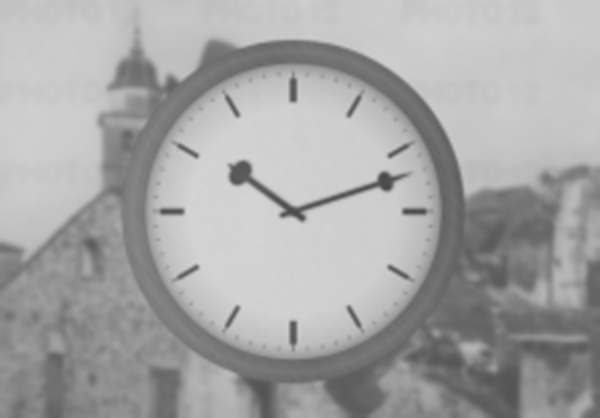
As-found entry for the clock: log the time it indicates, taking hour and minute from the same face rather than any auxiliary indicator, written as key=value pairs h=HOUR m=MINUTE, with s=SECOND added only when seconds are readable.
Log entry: h=10 m=12
